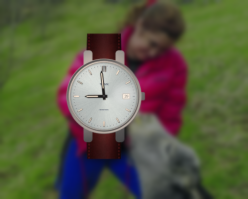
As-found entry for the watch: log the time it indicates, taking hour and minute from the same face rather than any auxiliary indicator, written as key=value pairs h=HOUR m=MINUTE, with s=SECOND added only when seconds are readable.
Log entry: h=8 m=59
